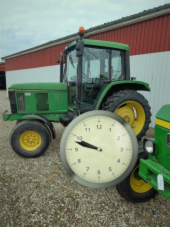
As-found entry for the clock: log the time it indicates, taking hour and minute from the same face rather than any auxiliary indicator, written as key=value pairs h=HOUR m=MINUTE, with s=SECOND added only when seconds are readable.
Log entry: h=9 m=48
